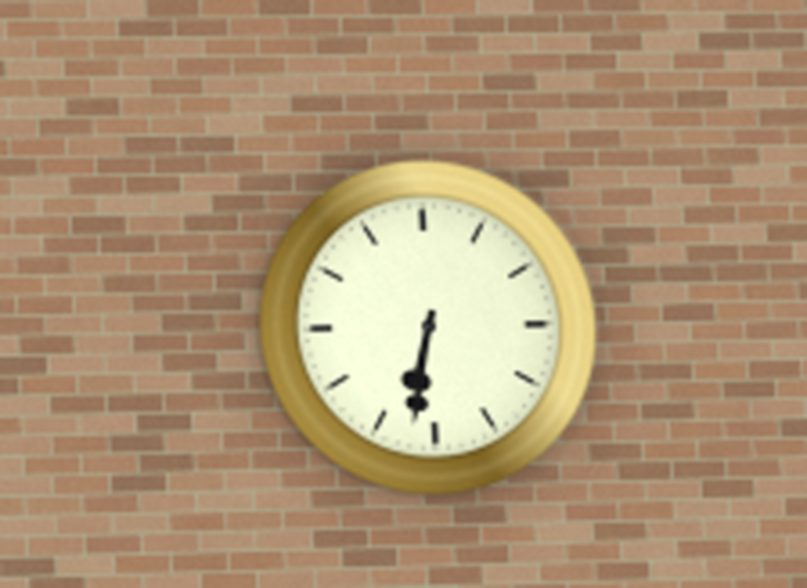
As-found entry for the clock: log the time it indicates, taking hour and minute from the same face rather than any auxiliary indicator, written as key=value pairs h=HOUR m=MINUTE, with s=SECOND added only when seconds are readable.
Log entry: h=6 m=32
